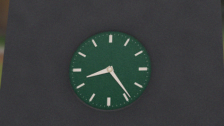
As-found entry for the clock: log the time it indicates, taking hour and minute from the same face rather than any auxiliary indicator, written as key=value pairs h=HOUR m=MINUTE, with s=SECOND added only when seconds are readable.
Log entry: h=8 m=24
